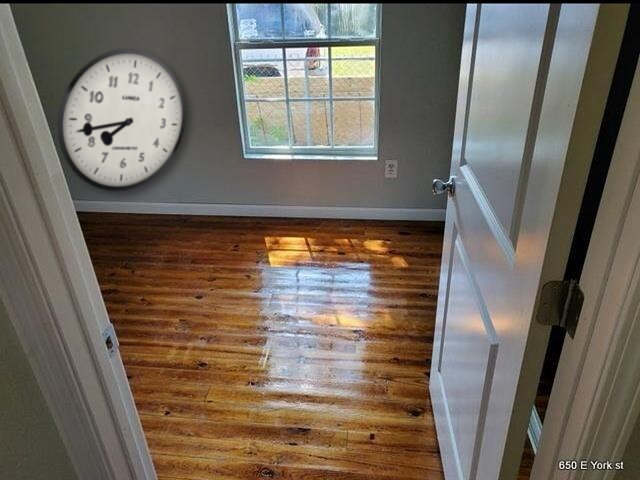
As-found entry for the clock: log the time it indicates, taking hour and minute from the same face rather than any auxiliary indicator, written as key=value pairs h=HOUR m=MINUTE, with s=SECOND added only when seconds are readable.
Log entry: h=7 m=43
